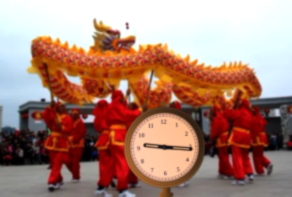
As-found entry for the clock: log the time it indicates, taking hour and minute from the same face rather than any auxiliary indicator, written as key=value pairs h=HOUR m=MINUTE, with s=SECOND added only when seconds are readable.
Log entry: h=9 m=16
